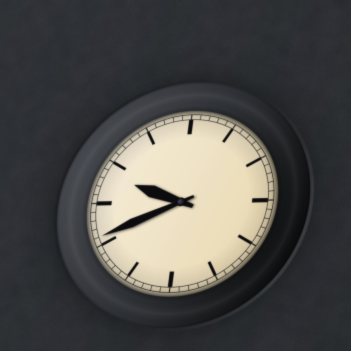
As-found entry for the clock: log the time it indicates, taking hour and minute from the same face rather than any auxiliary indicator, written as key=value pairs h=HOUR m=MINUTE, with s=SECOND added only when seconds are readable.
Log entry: h=9 m=41
